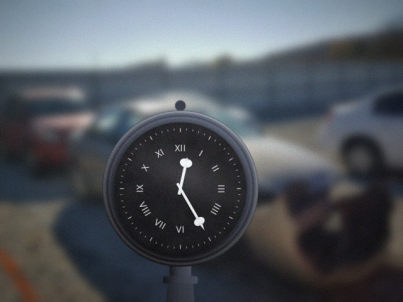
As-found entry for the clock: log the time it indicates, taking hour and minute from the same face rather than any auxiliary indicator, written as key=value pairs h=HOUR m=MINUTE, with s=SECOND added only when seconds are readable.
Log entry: h=12 m=25
